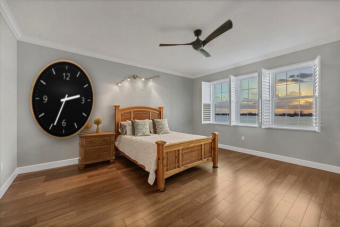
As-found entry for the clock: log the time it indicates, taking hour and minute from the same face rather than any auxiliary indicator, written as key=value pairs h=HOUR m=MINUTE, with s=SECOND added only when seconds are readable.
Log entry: h=2 m=34
